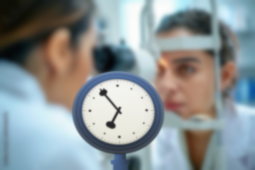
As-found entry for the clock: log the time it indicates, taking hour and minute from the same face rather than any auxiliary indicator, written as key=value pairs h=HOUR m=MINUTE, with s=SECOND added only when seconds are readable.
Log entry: h=6 m=54
